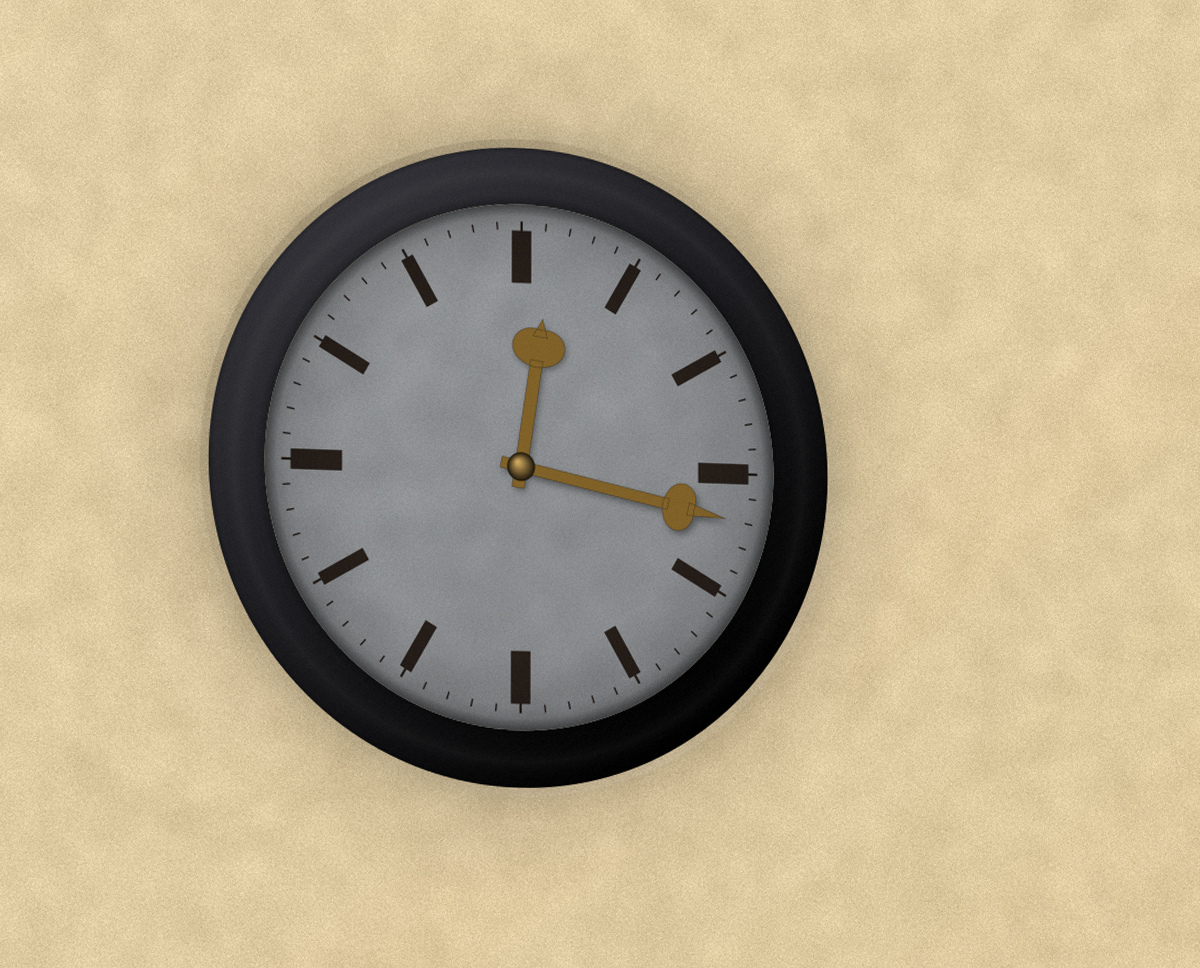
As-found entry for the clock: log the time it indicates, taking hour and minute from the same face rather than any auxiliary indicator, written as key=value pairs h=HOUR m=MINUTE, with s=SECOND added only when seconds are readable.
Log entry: h=12 m=17
